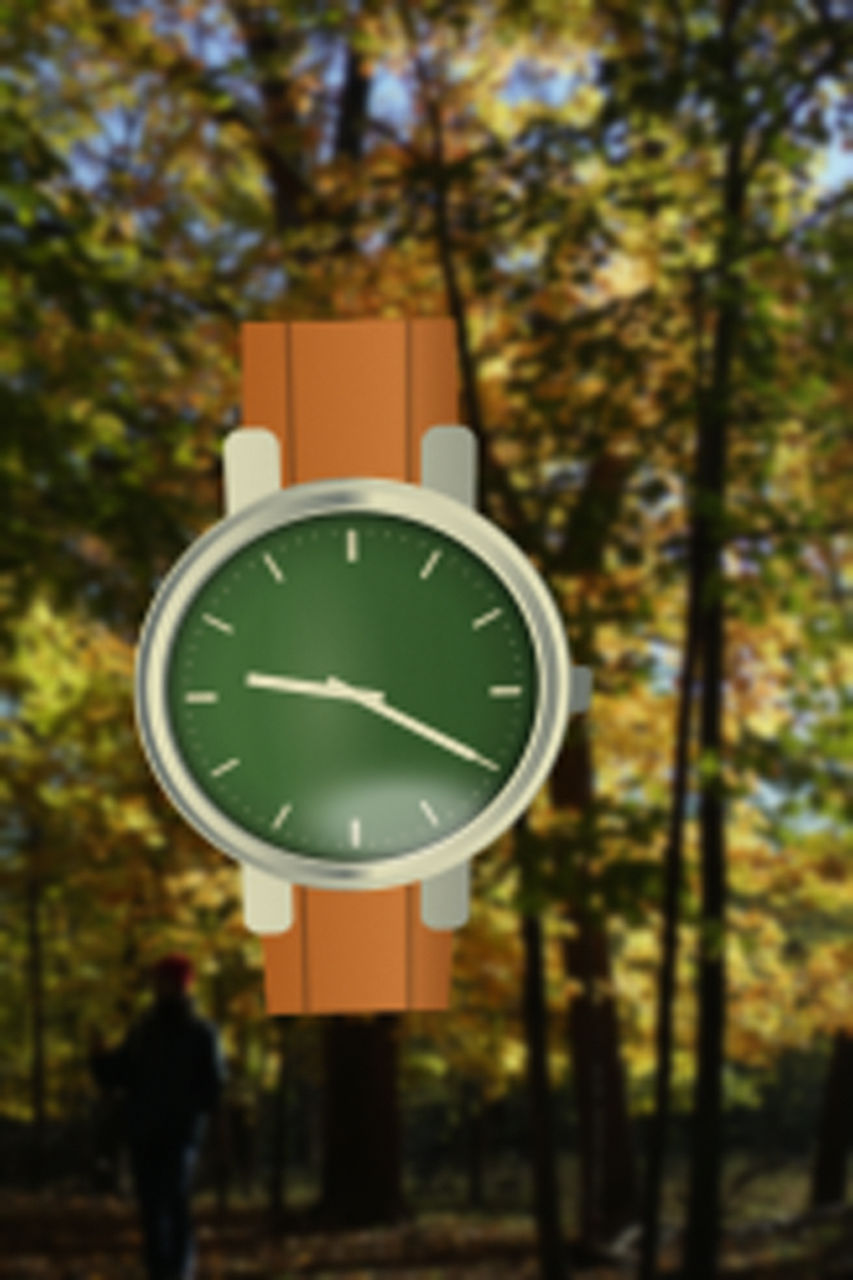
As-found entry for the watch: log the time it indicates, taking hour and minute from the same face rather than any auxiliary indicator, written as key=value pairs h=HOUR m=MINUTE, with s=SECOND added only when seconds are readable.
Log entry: h=9 m=20
